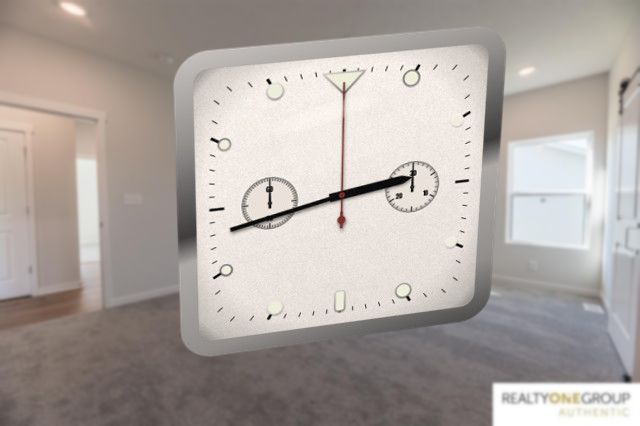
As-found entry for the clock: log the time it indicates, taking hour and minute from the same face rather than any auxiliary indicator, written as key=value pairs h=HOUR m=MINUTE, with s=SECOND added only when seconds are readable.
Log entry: h=2 m=43
